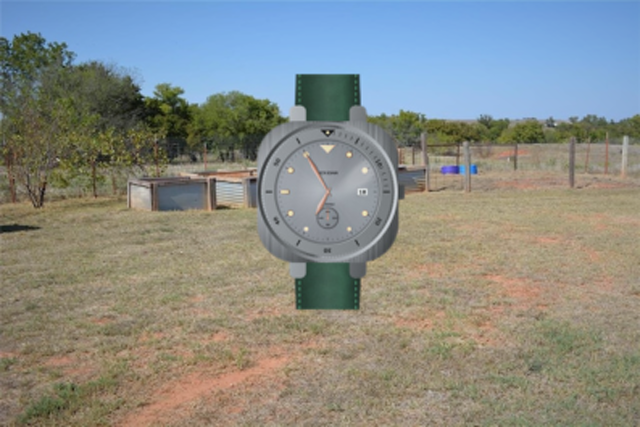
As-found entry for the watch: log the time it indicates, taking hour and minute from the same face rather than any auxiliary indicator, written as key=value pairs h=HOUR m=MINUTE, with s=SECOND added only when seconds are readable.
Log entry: h=6 m=55
